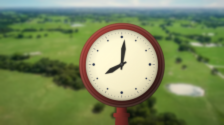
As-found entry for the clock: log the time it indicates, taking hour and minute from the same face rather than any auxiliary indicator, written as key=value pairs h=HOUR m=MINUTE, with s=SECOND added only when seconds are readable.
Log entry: h=8 m=1
